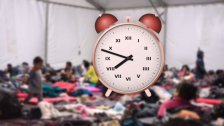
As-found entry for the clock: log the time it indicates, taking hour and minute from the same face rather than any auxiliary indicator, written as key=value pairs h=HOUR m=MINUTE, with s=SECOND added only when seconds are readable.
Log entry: h=7 m=48
